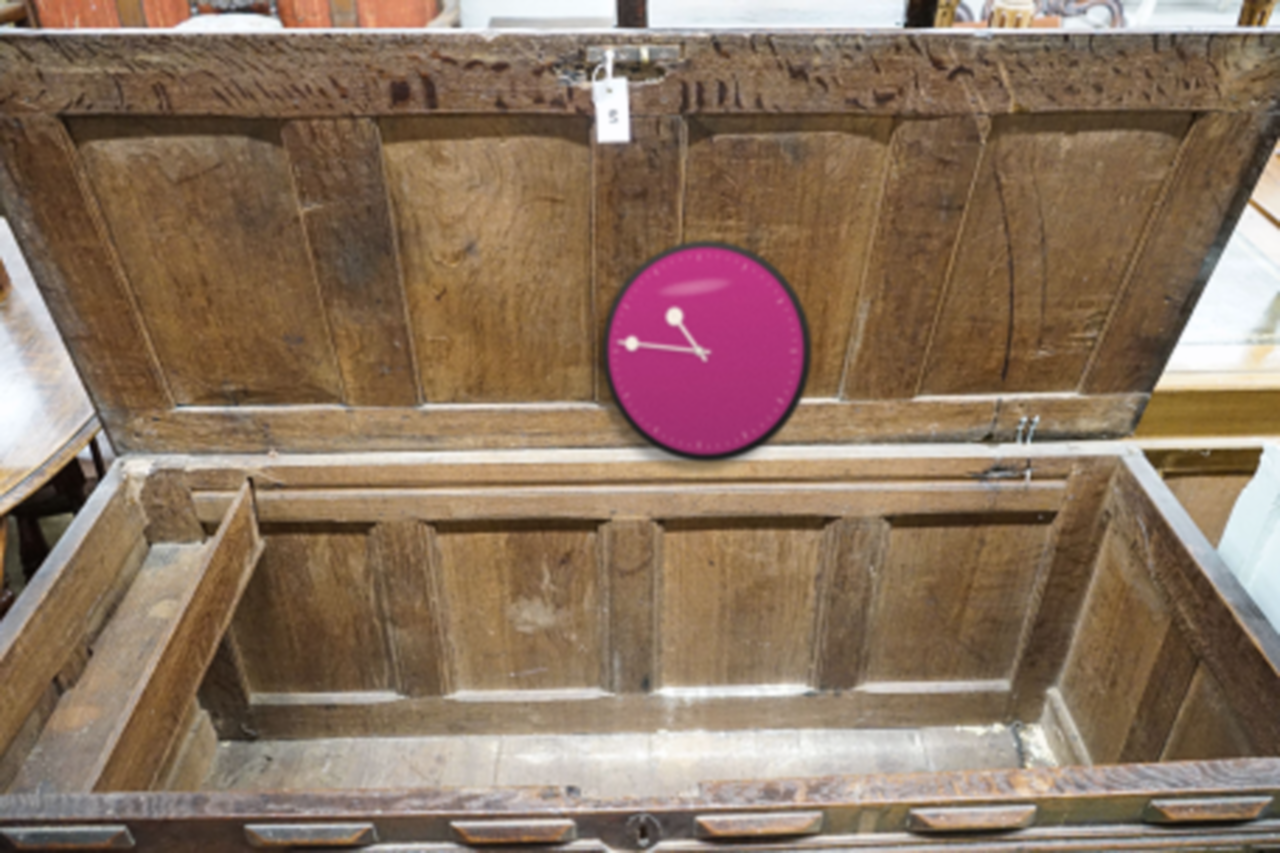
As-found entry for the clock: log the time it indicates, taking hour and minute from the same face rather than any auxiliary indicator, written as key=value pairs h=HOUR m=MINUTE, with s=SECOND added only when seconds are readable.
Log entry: h=10 m=46
